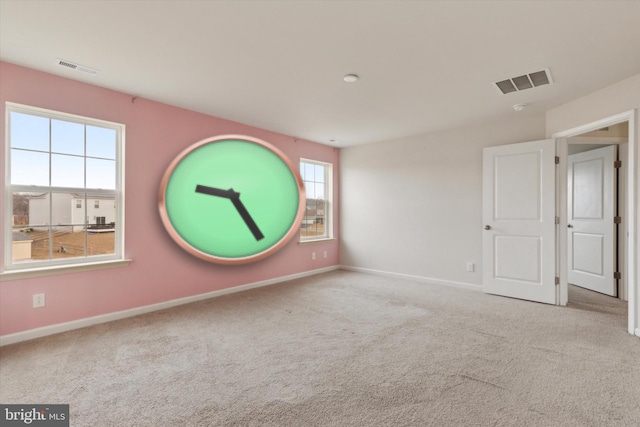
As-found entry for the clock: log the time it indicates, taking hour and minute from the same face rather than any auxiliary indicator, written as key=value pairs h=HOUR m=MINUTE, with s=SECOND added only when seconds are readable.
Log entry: h=9 m=25
